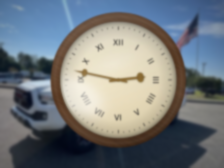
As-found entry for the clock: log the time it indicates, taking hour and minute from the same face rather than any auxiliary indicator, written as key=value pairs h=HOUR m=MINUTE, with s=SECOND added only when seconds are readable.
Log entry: h=2 m=47
